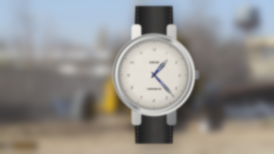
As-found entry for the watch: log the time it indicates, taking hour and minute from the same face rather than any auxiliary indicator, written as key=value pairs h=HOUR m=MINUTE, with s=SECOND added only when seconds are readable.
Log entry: h=1 m=23
